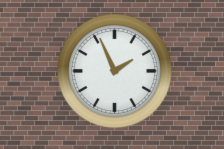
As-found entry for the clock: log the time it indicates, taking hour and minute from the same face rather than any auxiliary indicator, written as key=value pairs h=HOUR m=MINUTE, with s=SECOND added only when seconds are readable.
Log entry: h=1 m=56
